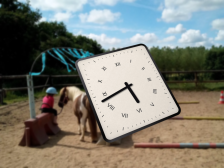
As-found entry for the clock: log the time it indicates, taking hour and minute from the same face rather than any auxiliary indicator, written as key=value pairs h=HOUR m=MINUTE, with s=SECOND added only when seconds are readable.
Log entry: h=5 m=43
